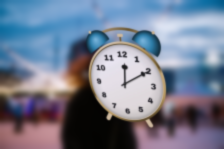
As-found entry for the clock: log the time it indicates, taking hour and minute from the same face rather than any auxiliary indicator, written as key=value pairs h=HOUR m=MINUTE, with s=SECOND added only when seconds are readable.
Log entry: h=12 m=10
